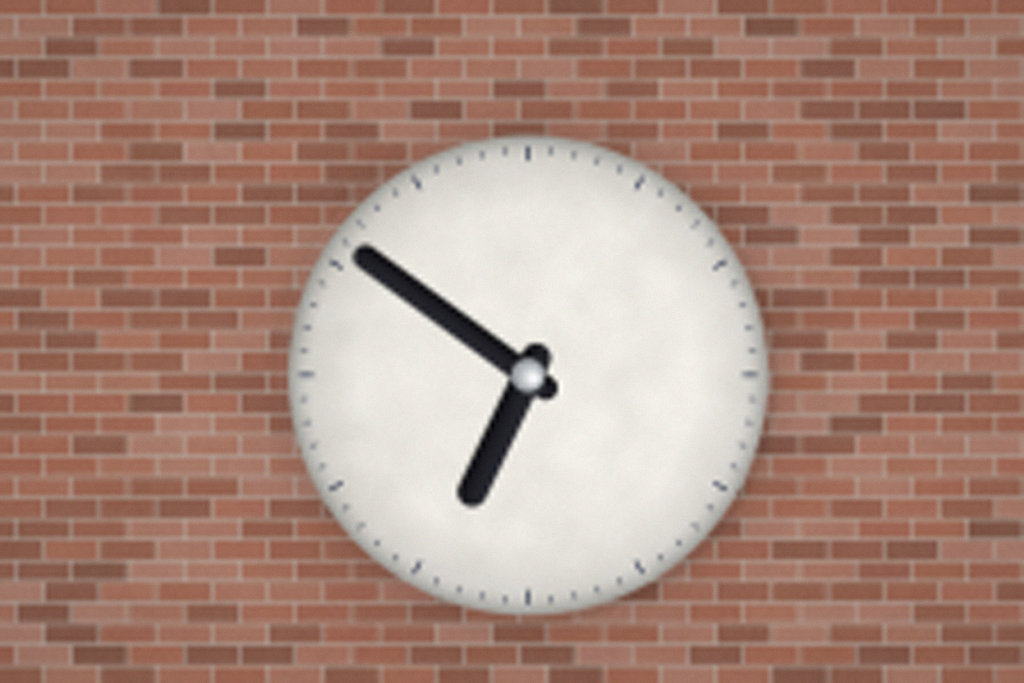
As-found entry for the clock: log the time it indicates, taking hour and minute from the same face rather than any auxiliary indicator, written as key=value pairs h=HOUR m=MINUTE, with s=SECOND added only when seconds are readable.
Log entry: h=6 m=51
